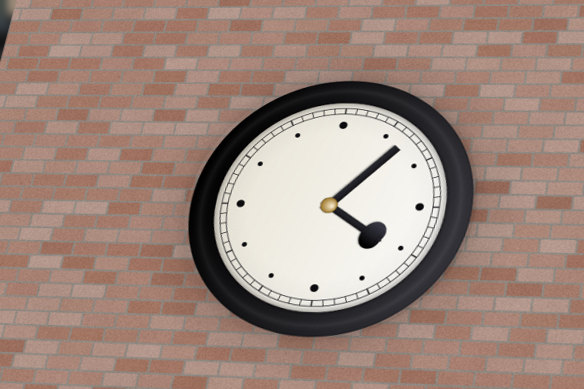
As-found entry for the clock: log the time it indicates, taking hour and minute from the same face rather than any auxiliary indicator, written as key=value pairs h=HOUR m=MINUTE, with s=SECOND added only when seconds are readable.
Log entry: h=4 m=7
